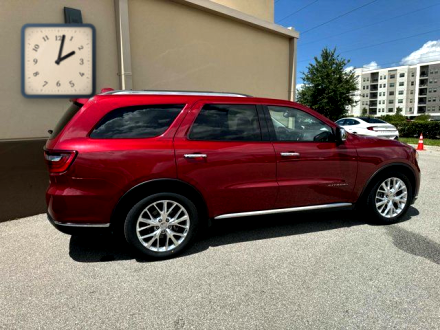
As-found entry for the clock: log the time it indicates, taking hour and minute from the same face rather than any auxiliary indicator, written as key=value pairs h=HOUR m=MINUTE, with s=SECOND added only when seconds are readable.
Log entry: h=2 m=2
